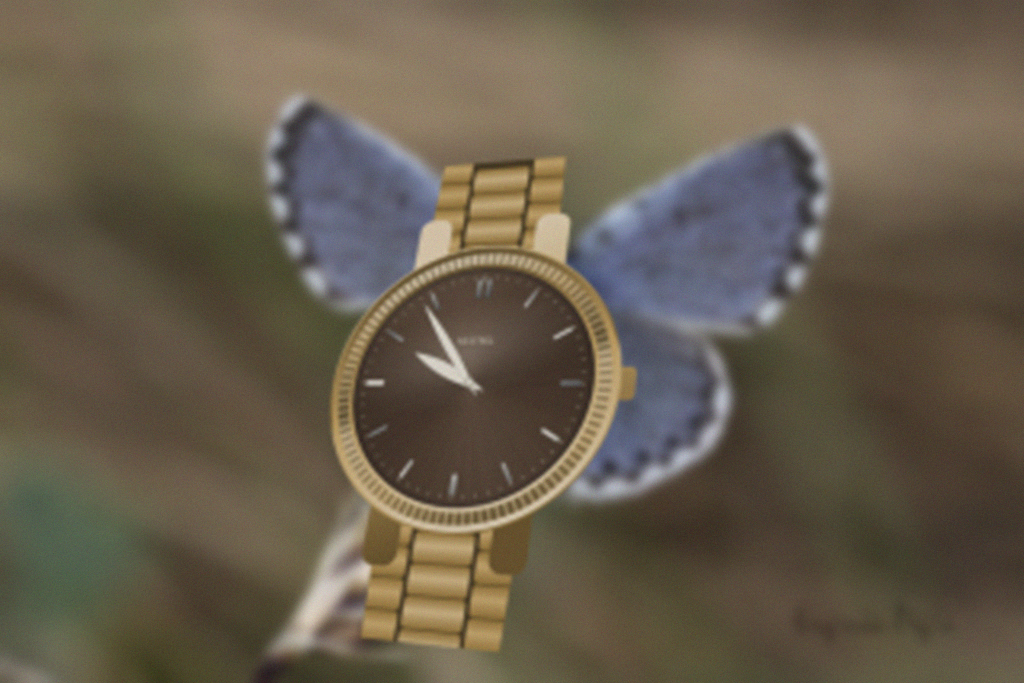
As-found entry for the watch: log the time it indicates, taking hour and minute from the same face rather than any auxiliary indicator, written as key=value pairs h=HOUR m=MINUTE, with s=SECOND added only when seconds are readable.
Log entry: h=9 m=54
